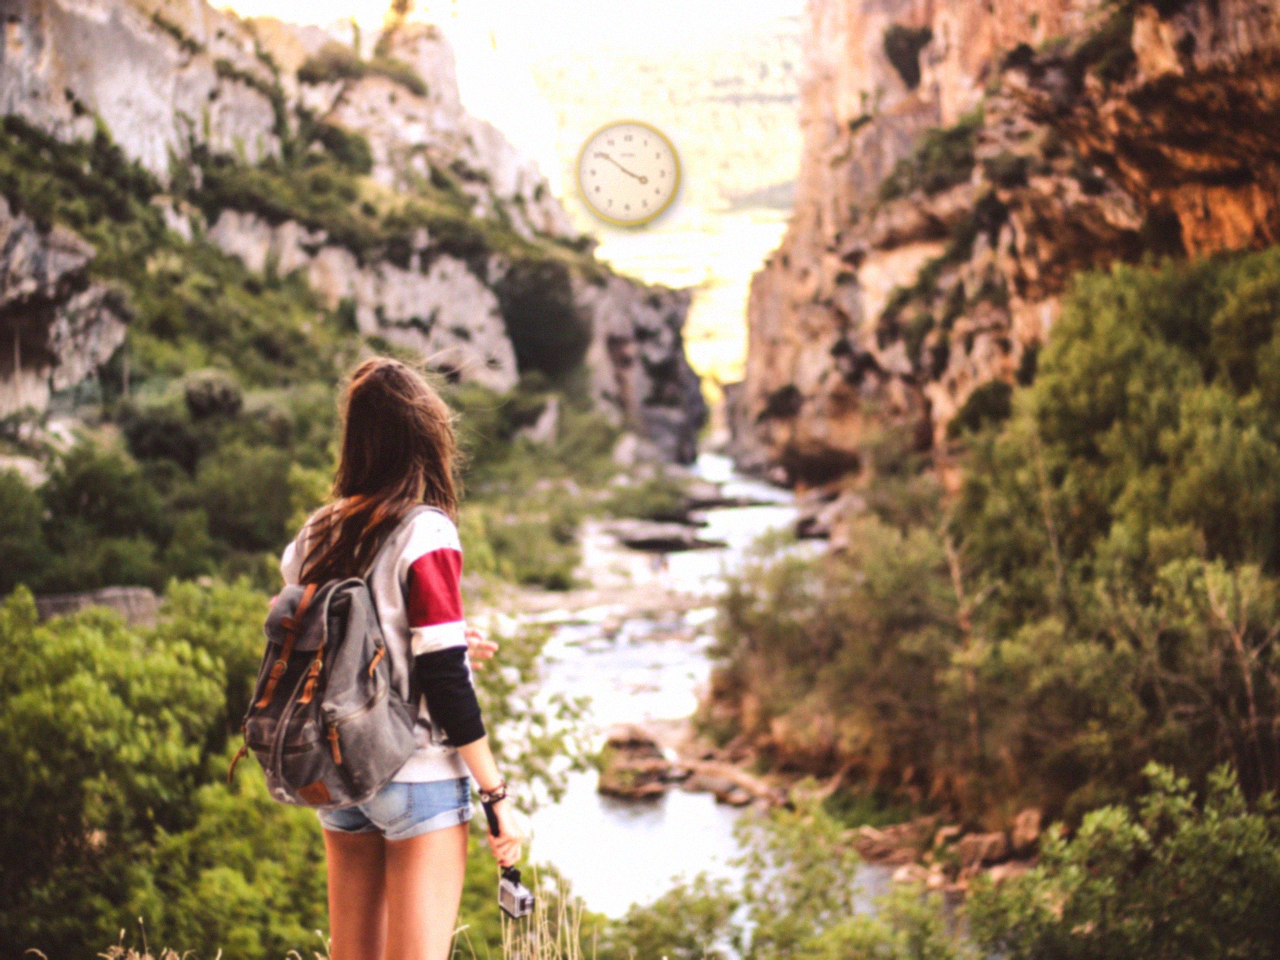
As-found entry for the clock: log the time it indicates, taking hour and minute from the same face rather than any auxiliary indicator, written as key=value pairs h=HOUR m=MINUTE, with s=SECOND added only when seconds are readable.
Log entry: h=3 m=51
